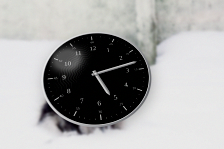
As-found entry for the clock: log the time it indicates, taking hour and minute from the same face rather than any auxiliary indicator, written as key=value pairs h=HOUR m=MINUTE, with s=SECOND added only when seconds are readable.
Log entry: h=5 m=13
